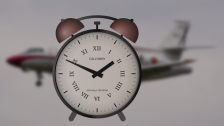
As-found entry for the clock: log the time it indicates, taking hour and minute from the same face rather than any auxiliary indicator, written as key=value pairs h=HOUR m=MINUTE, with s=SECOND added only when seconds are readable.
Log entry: h=1 m=49
